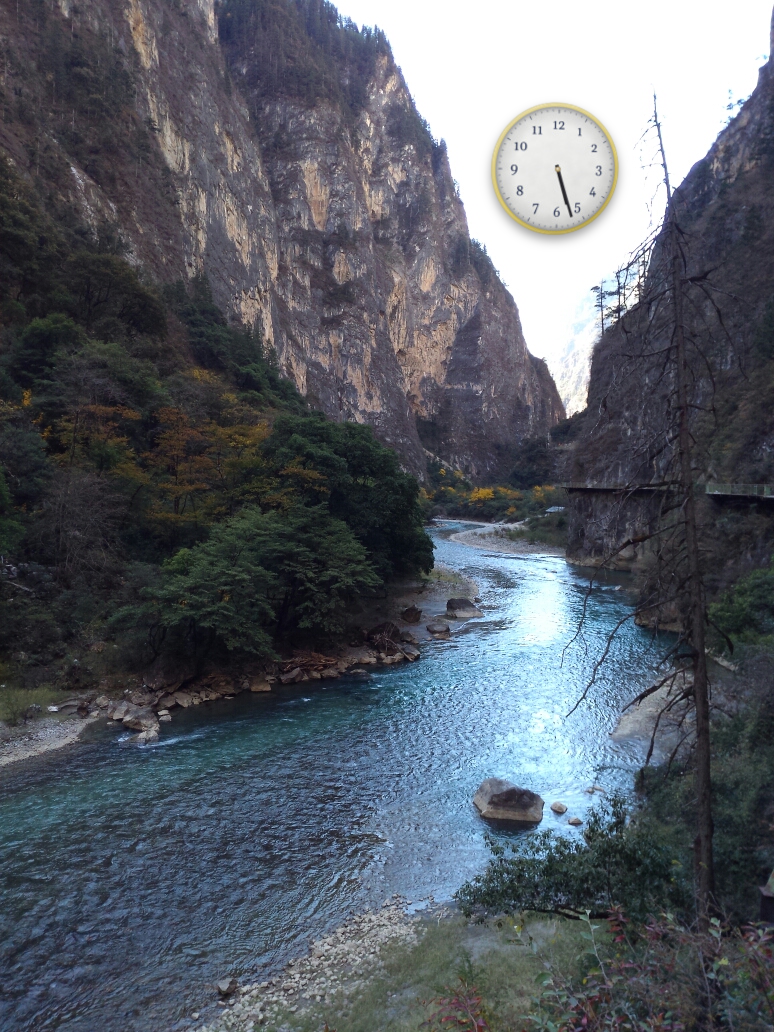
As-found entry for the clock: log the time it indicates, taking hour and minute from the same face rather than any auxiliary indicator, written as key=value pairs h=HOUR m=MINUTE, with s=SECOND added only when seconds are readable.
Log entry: h=5 m=27
